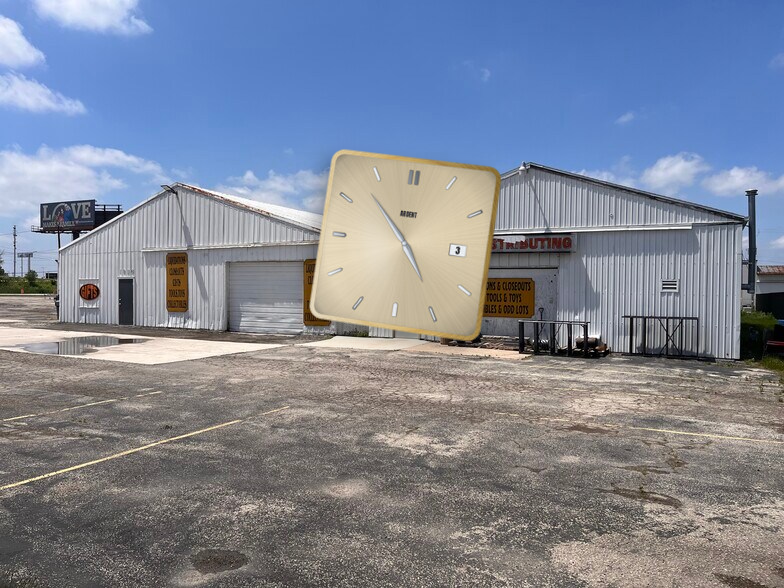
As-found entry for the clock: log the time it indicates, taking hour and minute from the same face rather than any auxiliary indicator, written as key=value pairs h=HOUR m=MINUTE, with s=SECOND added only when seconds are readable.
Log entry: h=4 m=53
